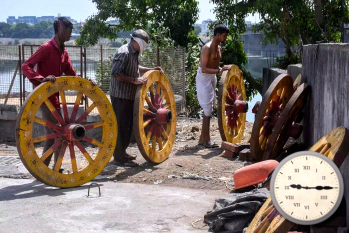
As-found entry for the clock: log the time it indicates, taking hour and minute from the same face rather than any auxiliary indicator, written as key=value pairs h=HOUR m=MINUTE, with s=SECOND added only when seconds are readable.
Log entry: h=9 m=15
